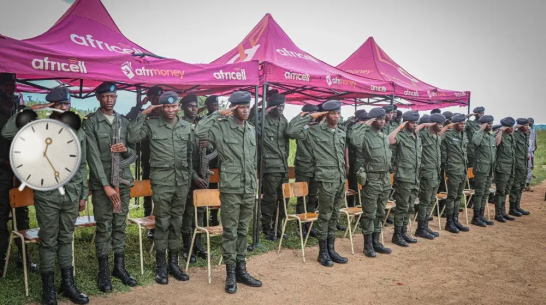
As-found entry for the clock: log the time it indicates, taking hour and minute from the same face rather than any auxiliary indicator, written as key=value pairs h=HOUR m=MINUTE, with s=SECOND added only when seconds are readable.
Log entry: h=12 m=24
